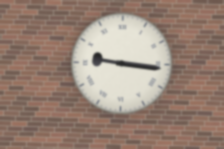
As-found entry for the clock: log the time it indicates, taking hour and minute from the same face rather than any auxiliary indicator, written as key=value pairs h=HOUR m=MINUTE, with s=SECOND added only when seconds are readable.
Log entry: h=9 m=16
